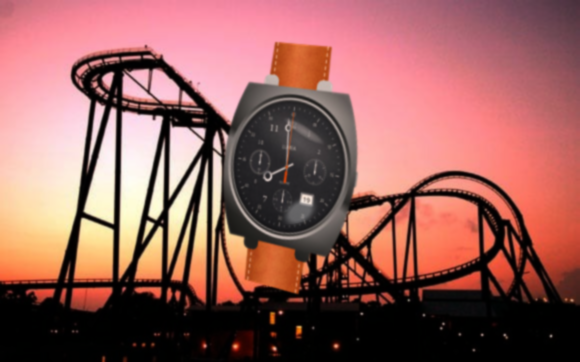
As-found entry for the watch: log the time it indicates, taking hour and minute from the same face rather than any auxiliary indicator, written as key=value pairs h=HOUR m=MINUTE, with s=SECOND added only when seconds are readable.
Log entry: h=7 m=59
